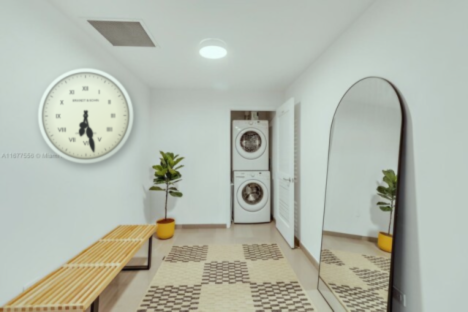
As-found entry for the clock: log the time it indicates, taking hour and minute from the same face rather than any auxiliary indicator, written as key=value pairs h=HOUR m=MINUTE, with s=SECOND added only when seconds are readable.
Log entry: h=6 m=28
